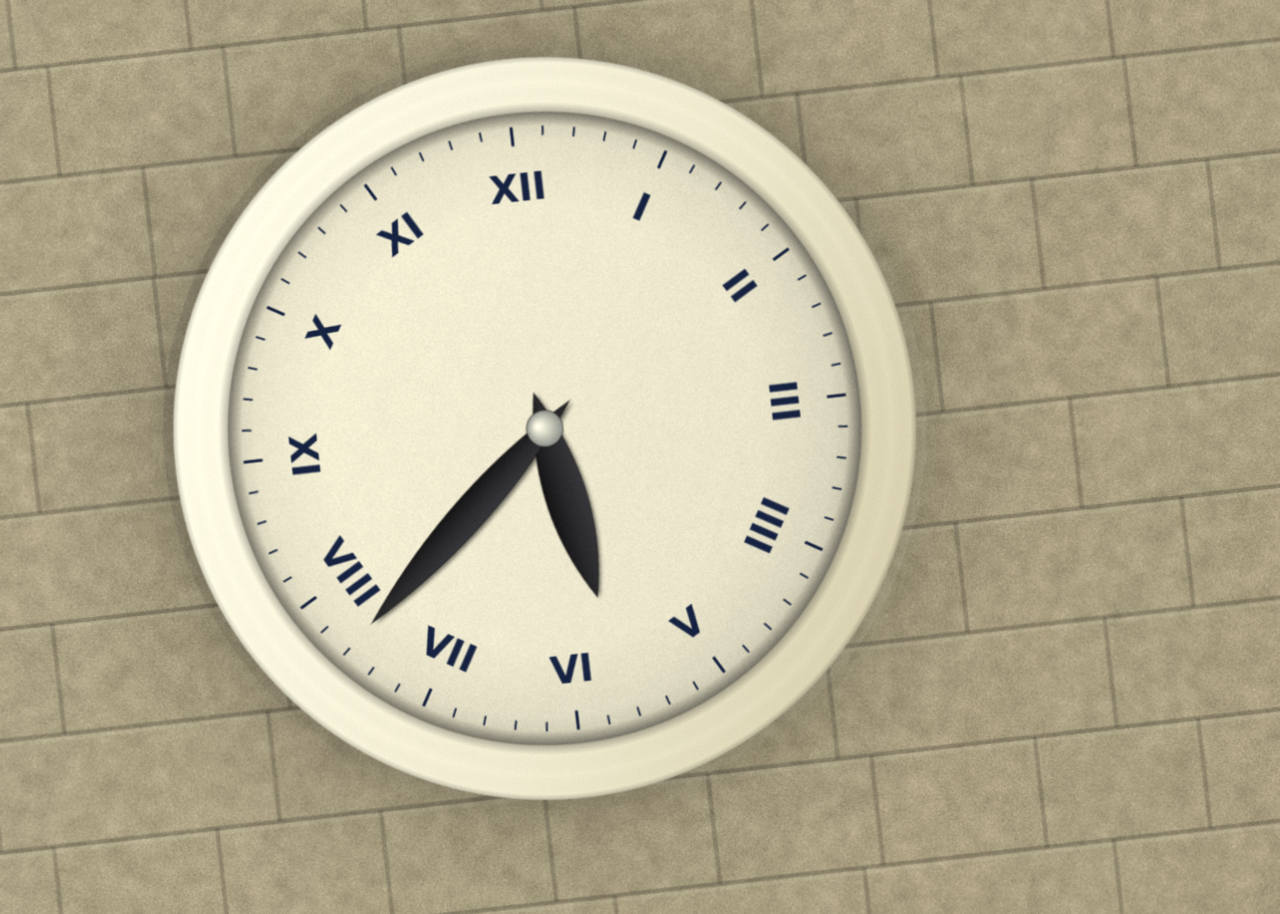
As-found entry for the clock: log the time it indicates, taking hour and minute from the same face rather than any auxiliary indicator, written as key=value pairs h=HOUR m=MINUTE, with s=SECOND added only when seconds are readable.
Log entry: h=5 m=38
